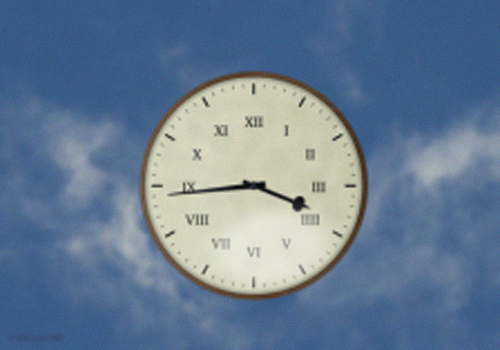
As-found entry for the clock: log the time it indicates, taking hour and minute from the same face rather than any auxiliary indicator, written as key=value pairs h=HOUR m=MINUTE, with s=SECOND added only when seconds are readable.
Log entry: h=3 m=44
